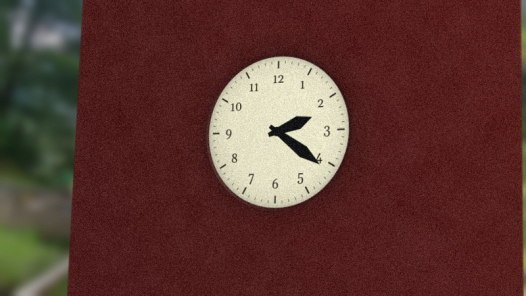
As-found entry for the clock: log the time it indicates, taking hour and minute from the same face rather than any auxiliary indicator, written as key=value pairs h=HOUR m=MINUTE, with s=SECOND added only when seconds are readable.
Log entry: h=2 m=21
